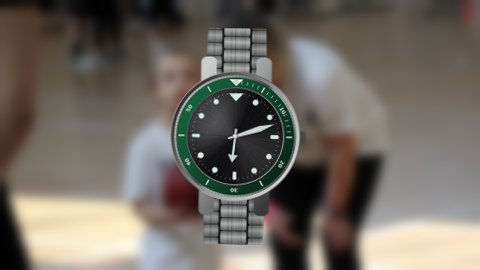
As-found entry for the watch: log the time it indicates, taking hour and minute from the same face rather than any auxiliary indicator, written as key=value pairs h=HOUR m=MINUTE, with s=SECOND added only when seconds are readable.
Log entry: h=6 m=12
